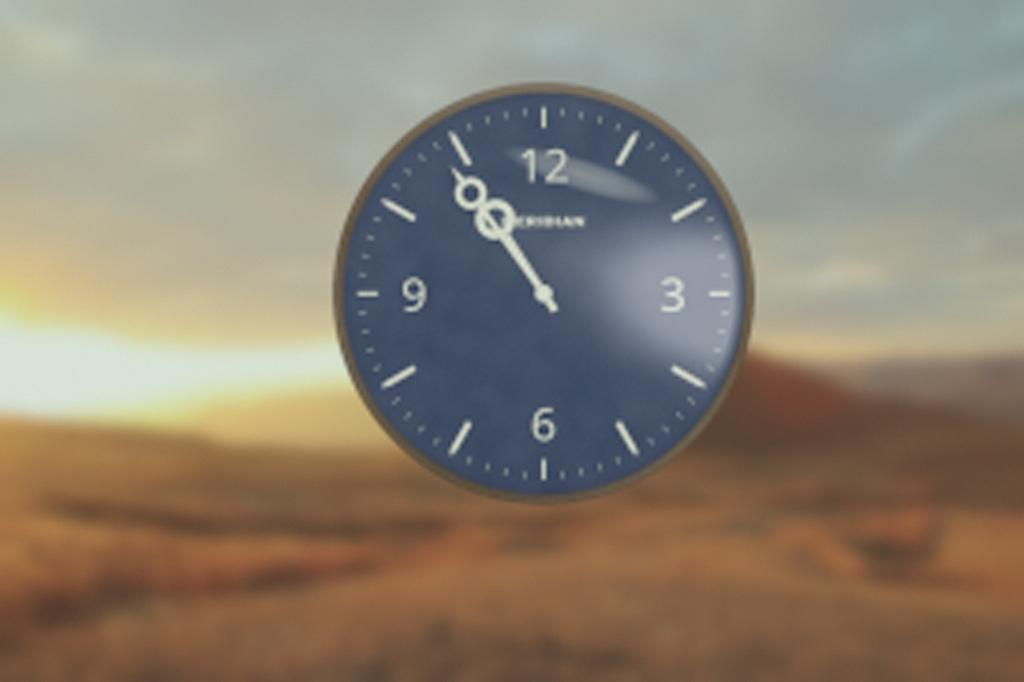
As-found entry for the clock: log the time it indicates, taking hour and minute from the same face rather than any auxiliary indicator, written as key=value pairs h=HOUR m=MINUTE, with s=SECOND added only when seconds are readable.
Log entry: h=10 m=54
